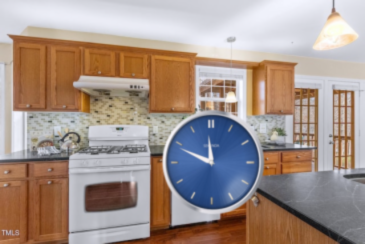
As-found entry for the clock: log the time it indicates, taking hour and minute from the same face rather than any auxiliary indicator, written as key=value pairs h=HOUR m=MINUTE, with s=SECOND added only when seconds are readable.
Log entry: h=11 m=49
